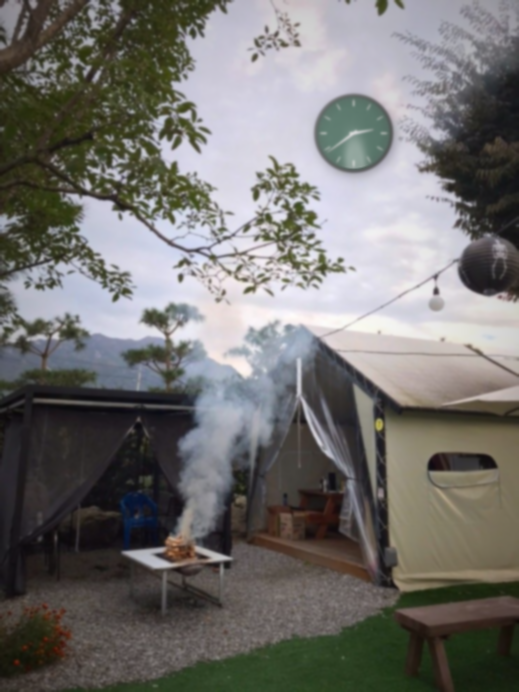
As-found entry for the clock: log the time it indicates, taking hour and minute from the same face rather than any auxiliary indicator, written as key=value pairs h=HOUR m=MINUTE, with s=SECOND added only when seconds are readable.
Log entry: h=2 m=39
